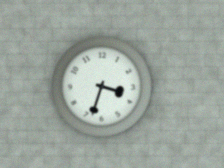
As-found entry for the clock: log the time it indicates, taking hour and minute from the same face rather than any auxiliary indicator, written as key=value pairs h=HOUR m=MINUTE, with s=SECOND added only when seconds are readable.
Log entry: h=3 m=33
